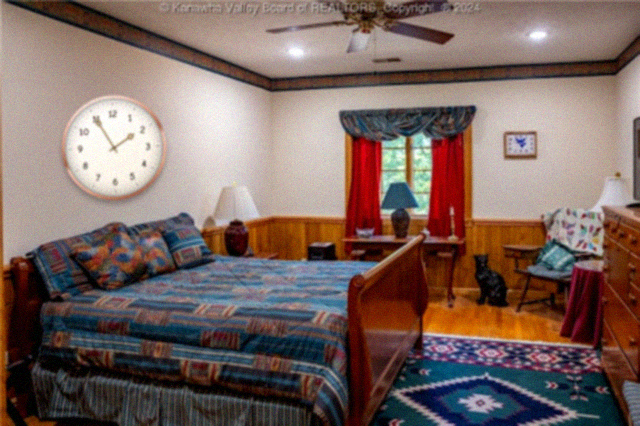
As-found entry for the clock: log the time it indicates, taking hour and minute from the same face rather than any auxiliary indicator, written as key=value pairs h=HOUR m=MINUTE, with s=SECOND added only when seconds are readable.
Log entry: h=1 m=55
